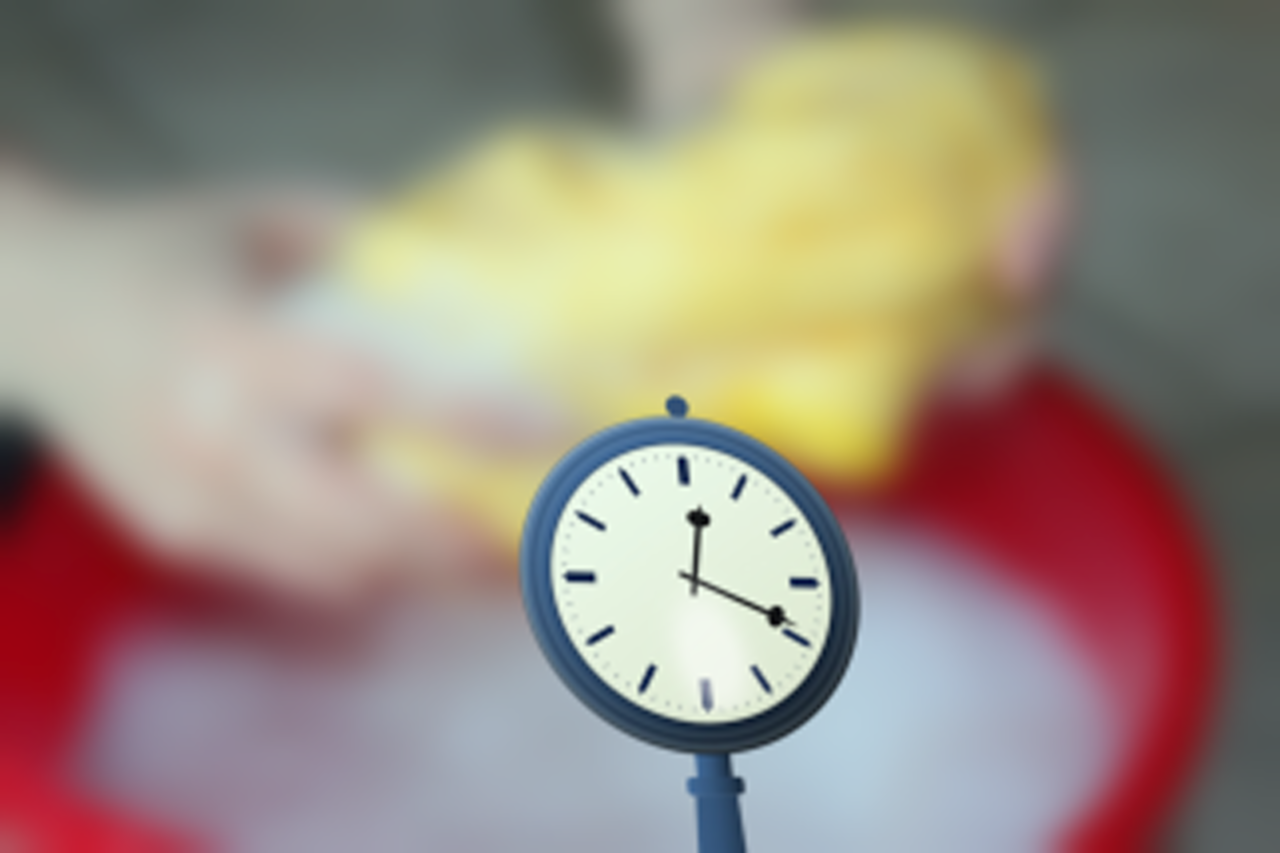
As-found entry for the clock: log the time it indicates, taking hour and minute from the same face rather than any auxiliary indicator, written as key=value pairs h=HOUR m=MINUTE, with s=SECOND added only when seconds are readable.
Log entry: h=12 m=19
